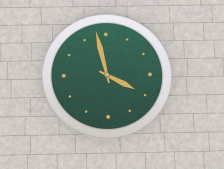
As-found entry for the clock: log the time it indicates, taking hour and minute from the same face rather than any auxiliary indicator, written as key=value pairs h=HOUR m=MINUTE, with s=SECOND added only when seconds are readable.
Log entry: h=3 m=58
